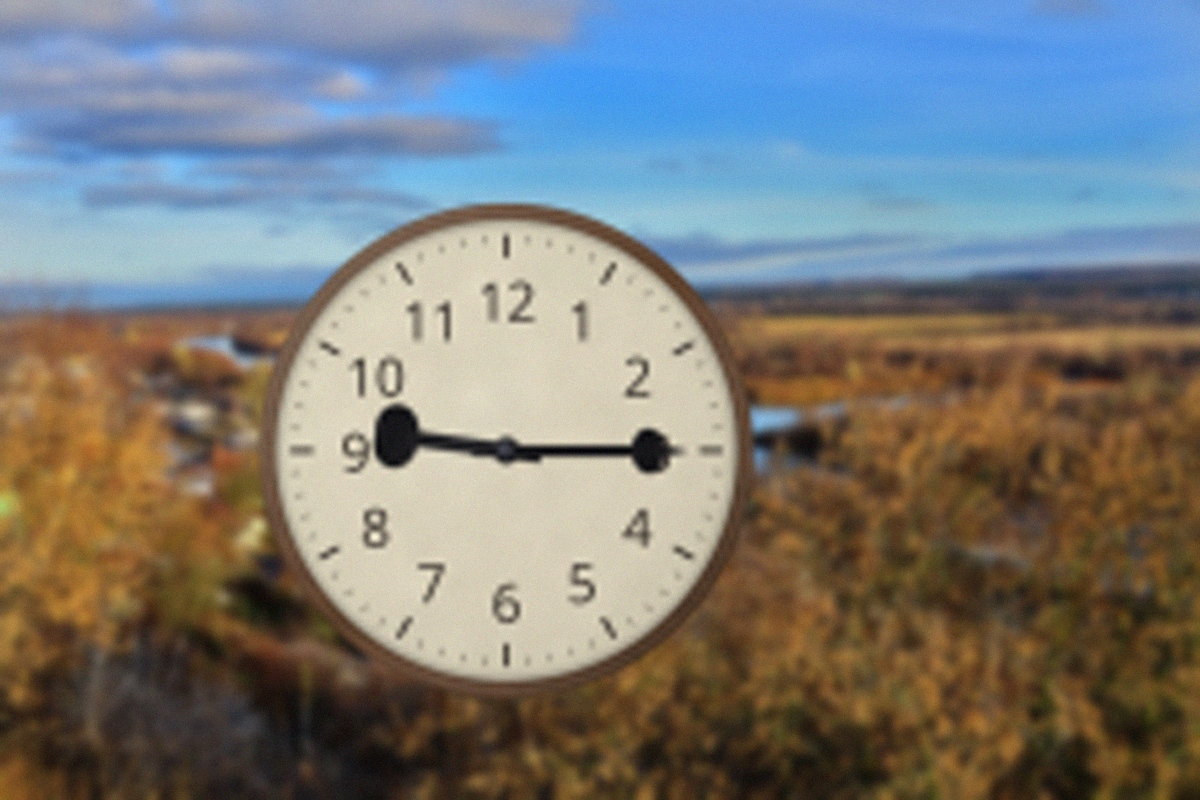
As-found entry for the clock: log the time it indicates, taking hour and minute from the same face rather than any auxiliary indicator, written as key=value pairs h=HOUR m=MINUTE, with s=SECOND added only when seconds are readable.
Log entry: h=9 m=15
